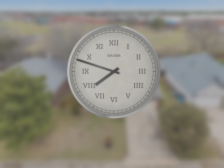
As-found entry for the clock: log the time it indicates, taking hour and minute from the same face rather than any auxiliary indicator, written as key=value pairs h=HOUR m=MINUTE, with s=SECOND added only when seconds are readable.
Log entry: h=7 m=48
